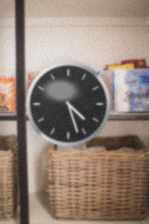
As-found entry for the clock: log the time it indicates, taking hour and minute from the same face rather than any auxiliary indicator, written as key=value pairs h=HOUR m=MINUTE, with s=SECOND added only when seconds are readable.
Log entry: h=4 m=27
